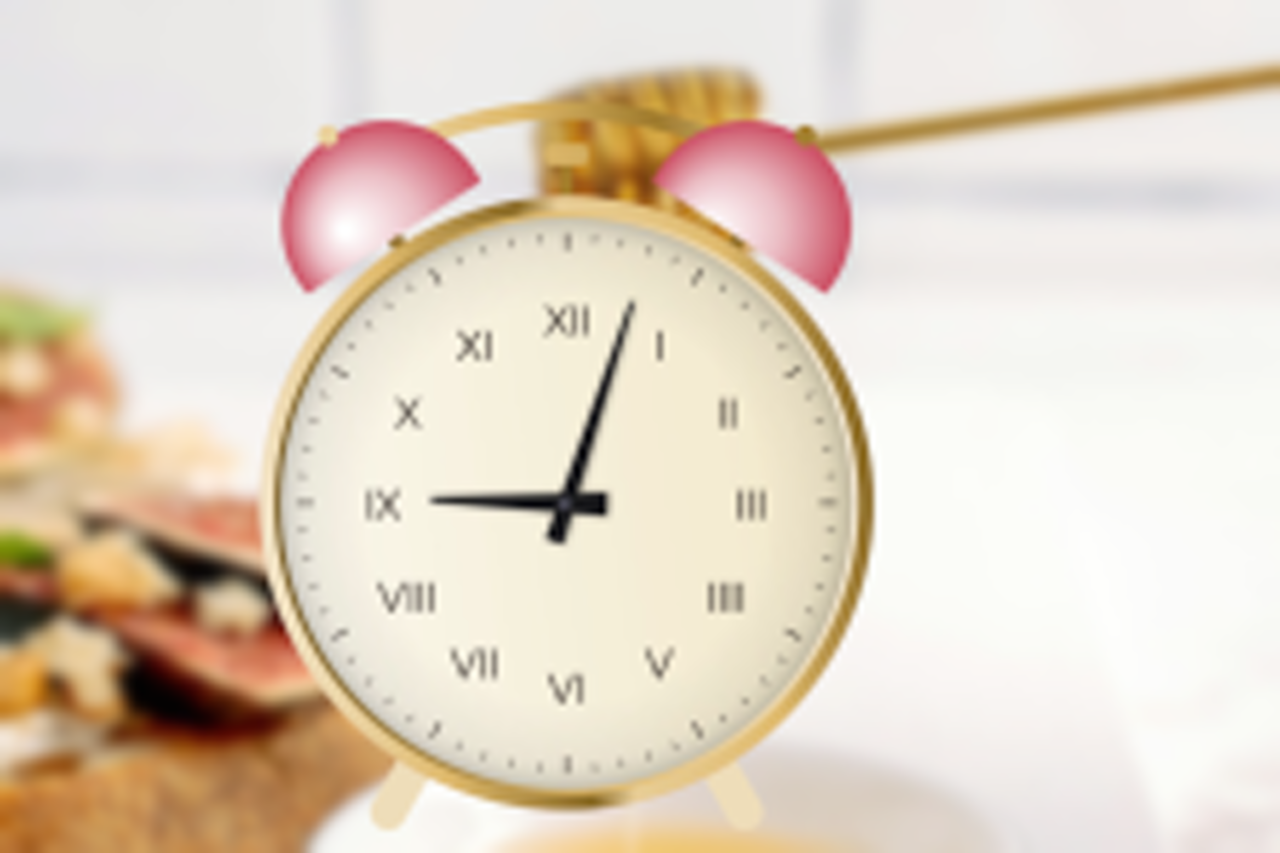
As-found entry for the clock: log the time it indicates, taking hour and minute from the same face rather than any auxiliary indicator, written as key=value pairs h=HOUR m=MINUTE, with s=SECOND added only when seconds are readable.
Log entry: h=9 m=3
